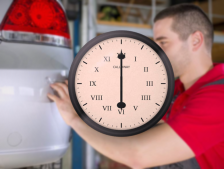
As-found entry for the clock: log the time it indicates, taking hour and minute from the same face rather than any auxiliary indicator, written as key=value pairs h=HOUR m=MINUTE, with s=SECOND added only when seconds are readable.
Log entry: h=6 m=0
